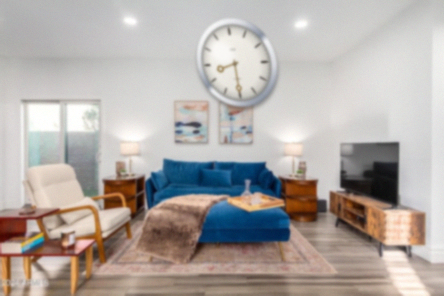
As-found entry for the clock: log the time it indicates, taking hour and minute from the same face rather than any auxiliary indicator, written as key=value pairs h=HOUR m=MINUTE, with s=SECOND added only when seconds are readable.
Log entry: h=8 m=30
